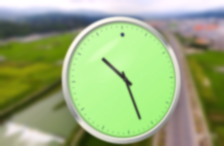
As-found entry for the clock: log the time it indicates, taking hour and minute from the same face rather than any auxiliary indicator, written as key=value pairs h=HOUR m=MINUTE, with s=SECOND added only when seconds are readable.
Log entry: h=10 m=27
